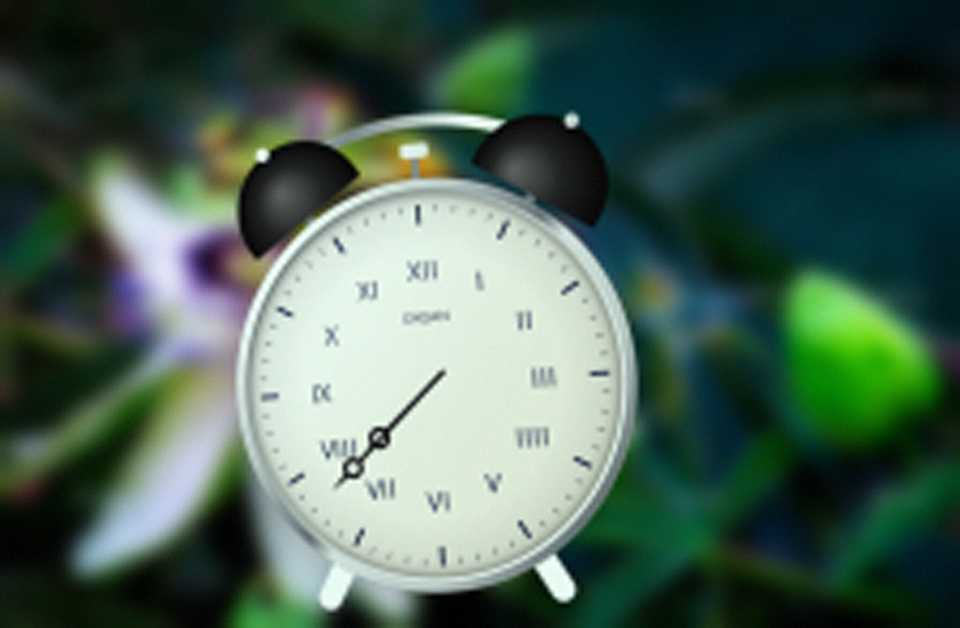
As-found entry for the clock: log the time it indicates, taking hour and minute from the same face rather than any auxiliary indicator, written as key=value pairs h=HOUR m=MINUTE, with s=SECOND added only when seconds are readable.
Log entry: h=7 m=38
